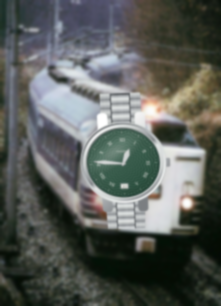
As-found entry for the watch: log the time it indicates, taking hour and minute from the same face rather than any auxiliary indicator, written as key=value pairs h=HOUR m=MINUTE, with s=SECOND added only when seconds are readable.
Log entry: h=12 m=46
